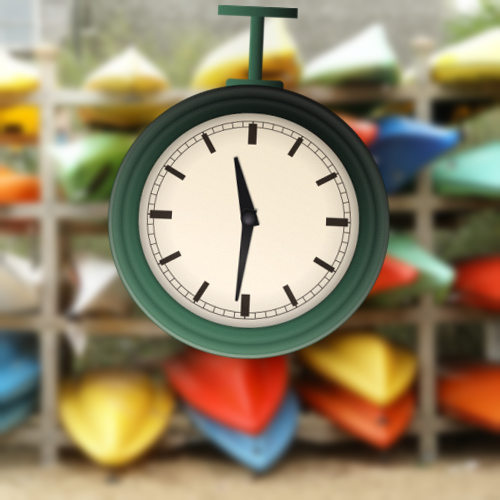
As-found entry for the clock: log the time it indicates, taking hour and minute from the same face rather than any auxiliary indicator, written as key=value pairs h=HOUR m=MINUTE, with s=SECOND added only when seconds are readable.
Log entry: h=11 m=31
